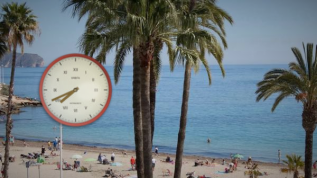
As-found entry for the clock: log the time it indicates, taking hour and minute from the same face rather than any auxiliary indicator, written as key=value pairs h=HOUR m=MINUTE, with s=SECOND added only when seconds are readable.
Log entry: h=7 m=41
